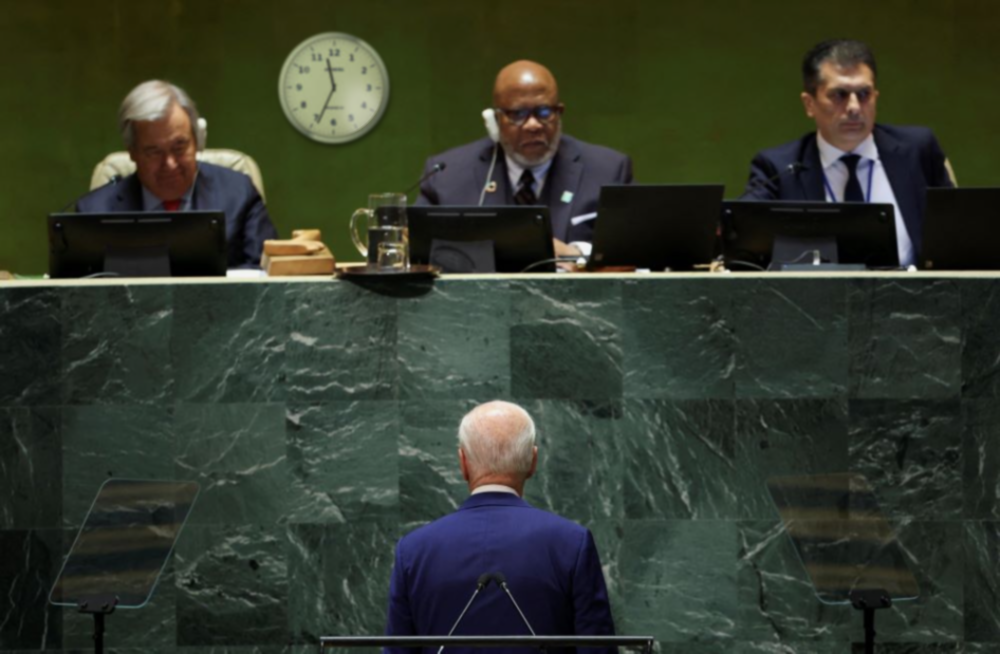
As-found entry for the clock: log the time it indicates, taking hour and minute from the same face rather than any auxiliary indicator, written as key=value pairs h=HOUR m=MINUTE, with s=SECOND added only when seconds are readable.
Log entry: h=11 m=34
